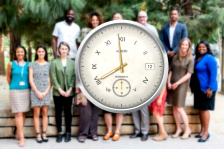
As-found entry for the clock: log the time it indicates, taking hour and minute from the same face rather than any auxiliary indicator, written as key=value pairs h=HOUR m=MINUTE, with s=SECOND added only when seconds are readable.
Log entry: h=7 m=59
